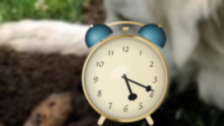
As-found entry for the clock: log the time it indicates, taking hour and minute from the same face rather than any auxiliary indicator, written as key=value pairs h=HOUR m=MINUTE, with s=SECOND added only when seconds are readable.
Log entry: h=5 m=19
